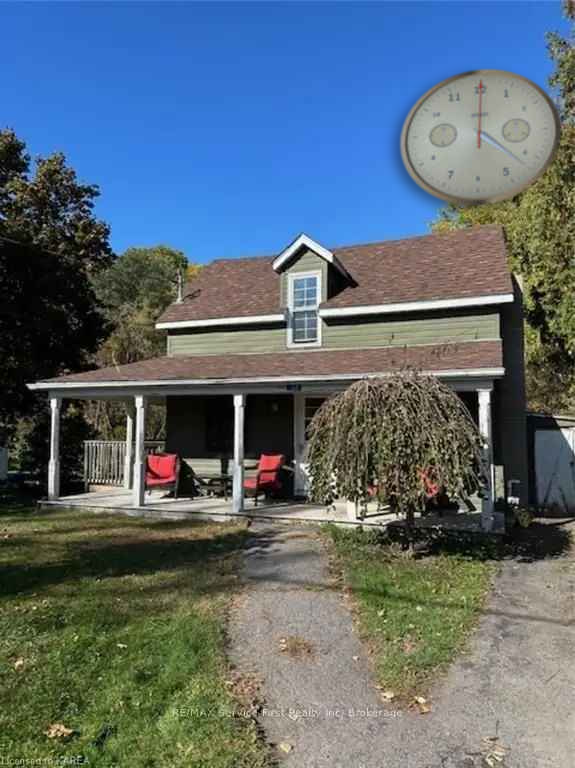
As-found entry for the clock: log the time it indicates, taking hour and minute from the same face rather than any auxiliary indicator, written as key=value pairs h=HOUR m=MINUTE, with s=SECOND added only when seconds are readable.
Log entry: h=4 m=22
